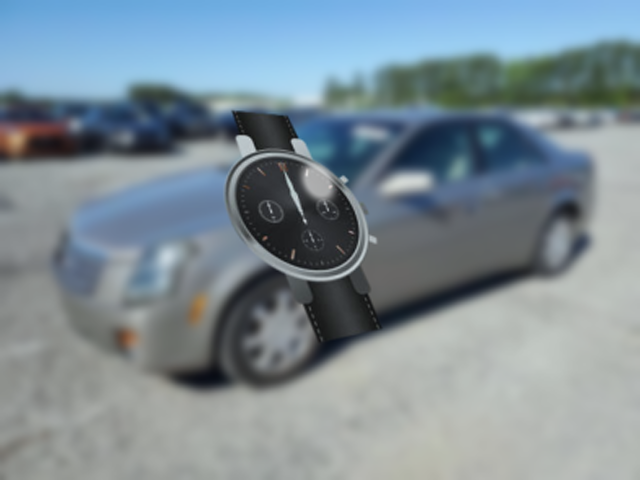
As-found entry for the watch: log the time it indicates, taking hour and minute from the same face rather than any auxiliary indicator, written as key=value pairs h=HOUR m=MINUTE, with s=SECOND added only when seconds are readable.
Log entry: h=12 m=0
